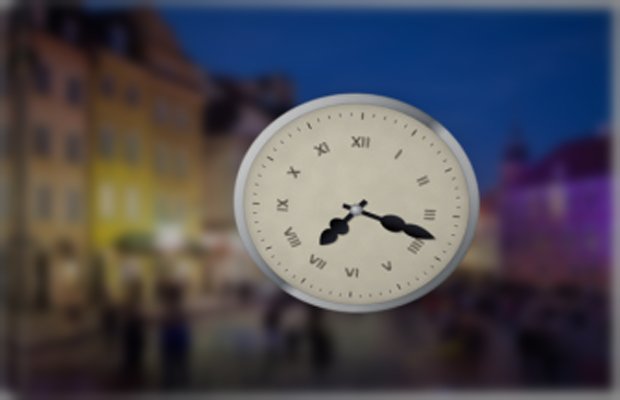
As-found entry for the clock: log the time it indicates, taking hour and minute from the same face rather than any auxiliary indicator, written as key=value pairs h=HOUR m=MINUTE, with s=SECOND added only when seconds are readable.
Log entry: h=7 m=18
